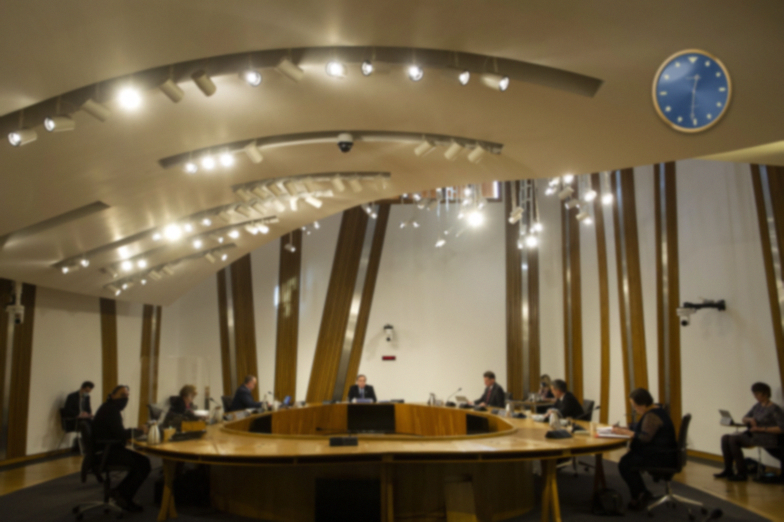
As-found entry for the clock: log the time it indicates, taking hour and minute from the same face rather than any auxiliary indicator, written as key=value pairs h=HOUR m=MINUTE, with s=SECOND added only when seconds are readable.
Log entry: h=12 m=31
